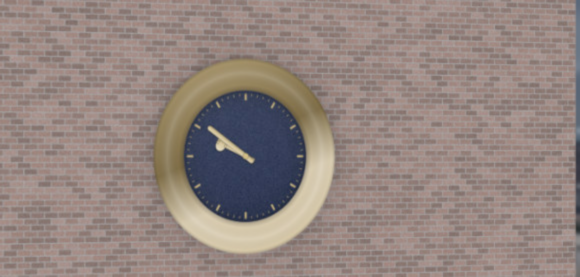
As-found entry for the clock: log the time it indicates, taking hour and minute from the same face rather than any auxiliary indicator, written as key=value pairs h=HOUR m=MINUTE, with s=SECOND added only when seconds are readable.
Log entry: h=9 m=51
